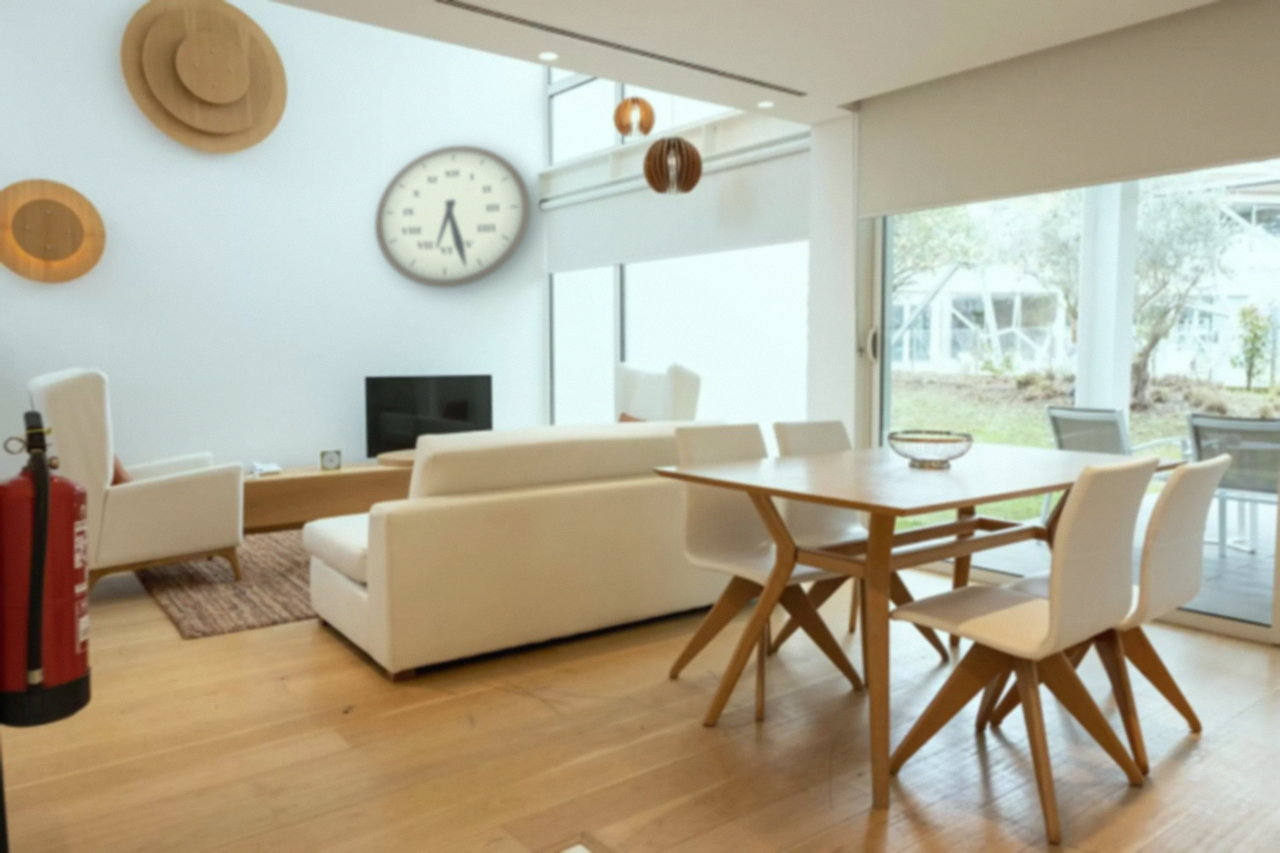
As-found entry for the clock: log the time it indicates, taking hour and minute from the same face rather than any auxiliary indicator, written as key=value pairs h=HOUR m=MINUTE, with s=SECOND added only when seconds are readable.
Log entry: h=6 m=27
